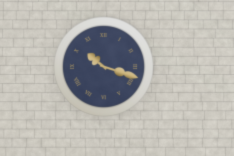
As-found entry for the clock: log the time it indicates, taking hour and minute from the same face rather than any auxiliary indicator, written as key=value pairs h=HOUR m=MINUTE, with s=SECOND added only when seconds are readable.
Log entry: h=10 m=18
